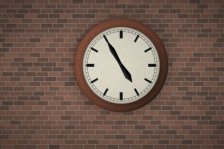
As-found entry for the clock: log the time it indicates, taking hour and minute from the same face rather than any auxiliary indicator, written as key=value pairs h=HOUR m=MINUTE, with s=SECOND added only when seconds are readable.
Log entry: h=4 m=55
